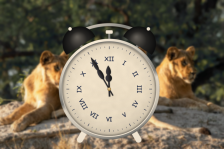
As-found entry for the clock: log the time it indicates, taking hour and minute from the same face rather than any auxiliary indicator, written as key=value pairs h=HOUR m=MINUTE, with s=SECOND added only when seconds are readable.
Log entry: h=11 m=55
